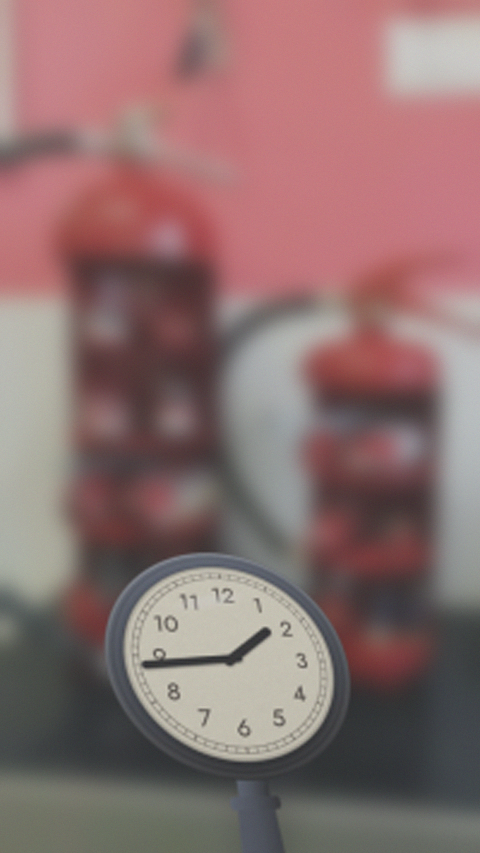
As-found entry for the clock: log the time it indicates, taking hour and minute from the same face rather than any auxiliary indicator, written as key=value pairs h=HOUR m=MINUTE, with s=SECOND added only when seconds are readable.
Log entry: h=1 m=44
